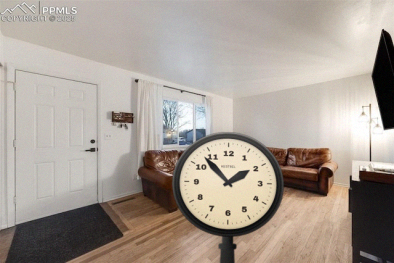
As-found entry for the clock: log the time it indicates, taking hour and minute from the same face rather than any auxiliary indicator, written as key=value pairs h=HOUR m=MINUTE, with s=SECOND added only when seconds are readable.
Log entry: h=1 m=53
